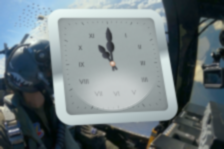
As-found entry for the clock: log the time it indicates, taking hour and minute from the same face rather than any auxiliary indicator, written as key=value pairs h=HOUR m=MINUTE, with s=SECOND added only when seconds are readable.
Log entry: h=11 m=0
